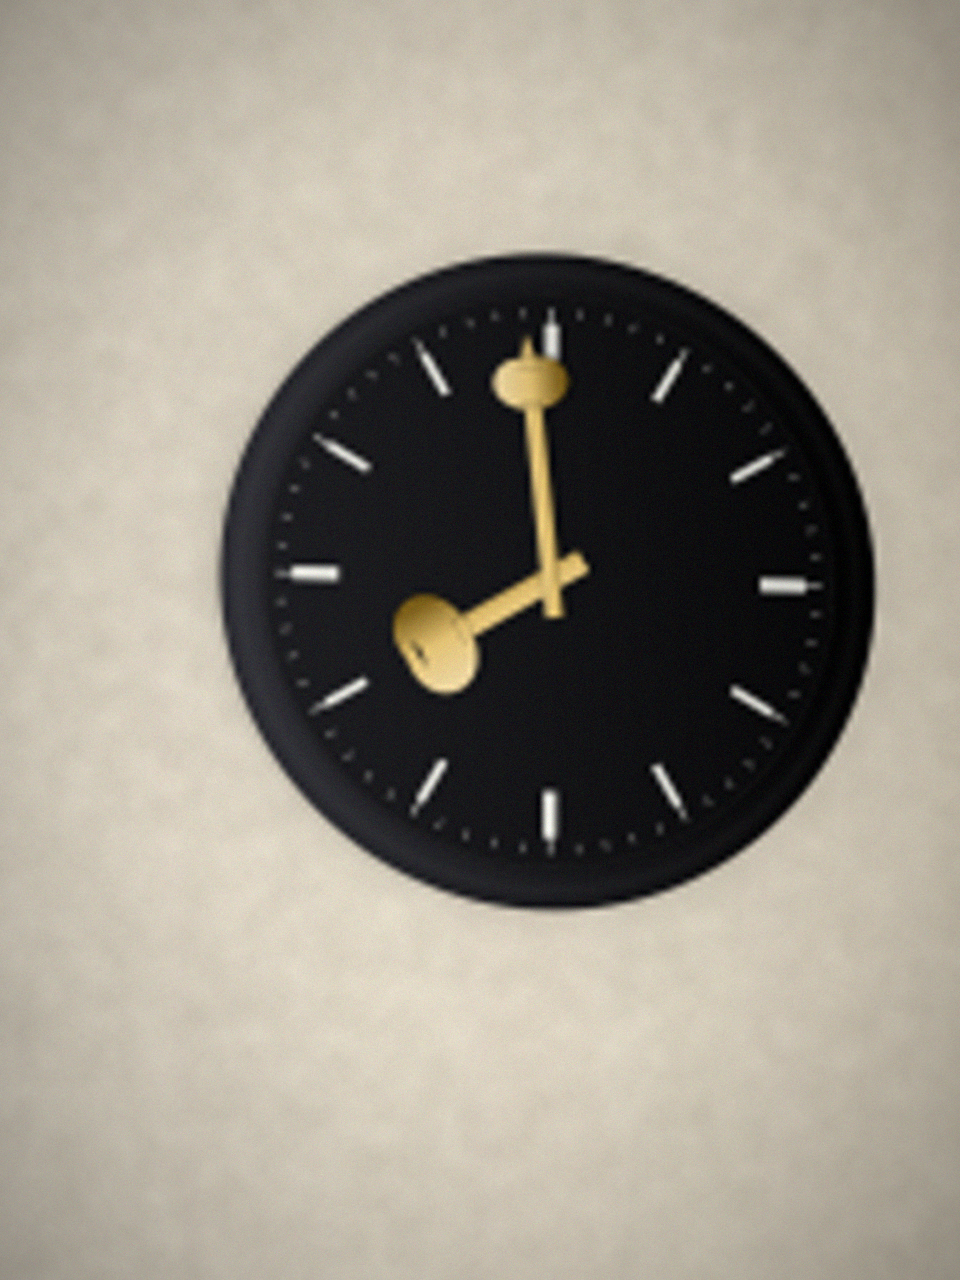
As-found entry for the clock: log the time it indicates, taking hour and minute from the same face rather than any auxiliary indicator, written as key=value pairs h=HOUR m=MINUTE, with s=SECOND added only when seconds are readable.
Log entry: h=7 m=59
